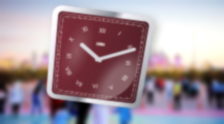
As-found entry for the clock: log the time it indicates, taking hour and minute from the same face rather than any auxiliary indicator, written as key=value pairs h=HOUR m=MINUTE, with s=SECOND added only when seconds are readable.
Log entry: h=10 m=11
